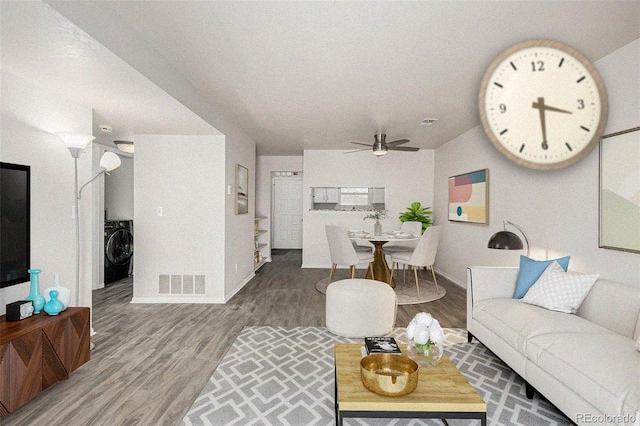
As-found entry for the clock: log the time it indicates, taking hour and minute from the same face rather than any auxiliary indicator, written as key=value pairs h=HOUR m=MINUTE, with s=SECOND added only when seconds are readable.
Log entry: h=3 m=30
